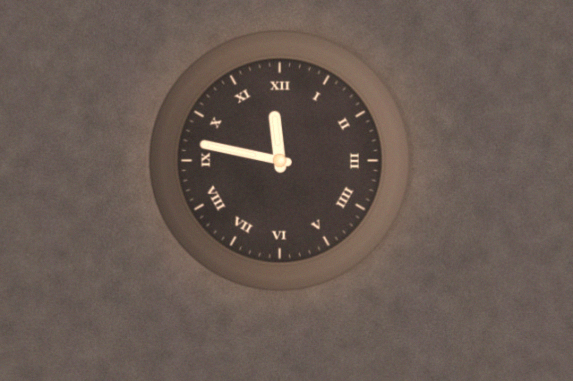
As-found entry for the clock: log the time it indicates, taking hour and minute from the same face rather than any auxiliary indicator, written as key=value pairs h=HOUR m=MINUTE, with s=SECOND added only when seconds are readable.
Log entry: h=11 m=47
